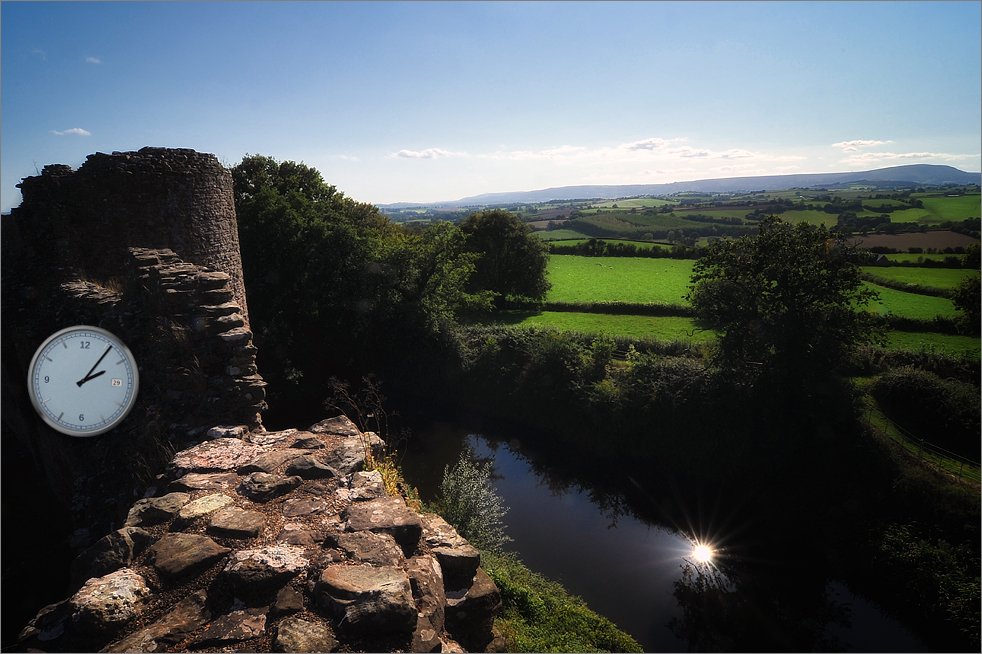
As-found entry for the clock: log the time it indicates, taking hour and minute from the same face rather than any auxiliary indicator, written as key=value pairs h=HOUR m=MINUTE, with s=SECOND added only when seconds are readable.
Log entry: h=2 m=6
